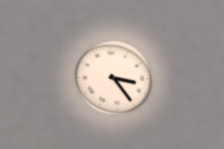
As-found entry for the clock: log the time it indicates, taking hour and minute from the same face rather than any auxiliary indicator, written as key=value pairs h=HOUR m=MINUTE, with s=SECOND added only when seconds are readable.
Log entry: h=3 m=25
